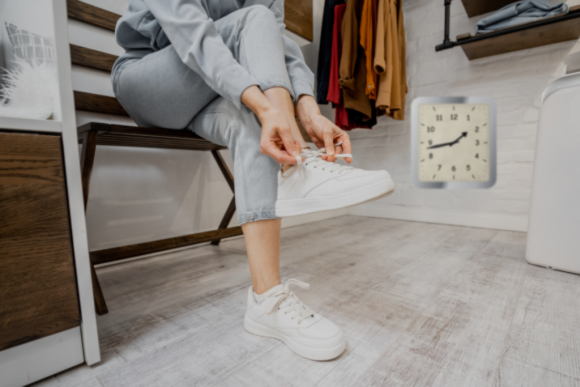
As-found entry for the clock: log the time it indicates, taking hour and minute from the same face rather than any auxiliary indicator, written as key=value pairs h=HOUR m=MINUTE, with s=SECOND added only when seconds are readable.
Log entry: h=1 m=43
